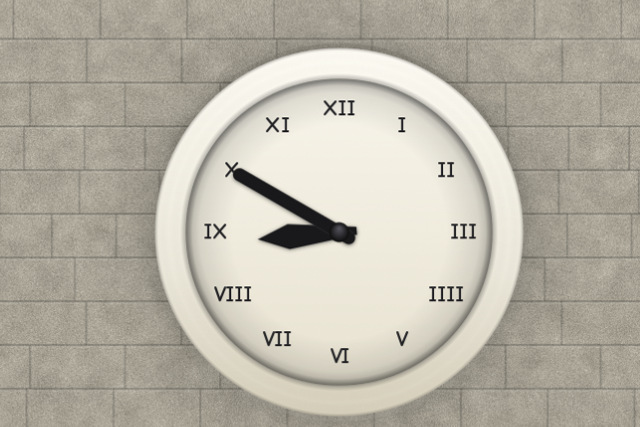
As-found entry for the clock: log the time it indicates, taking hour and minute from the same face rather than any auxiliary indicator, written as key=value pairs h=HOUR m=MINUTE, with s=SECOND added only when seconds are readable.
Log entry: h=8 m=50
